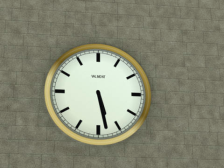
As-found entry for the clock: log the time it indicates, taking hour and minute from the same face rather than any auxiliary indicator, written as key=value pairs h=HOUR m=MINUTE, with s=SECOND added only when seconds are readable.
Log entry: h=5 m=28
